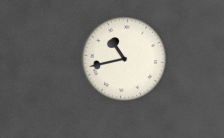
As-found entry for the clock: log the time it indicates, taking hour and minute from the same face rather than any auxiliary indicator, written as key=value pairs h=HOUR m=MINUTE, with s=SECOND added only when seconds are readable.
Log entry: h=10 m=42
